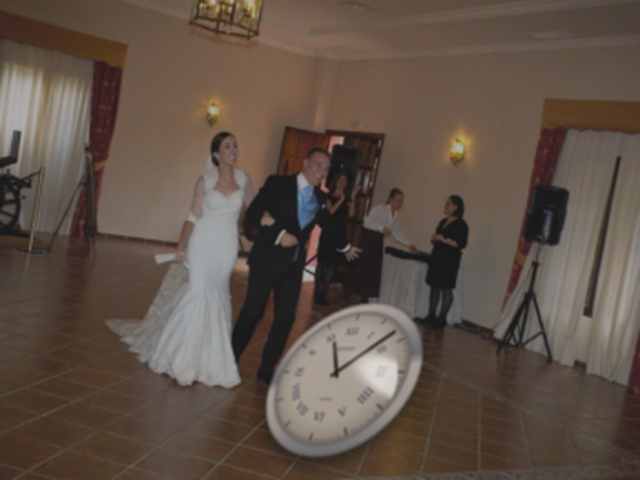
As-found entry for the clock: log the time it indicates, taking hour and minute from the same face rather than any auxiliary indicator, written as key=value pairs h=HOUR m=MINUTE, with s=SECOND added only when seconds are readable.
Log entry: h=11 m=8
